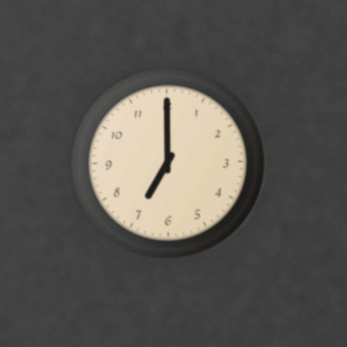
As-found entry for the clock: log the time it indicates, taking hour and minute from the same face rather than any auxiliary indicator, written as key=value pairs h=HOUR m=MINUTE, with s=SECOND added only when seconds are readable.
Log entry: h=7 m=0
